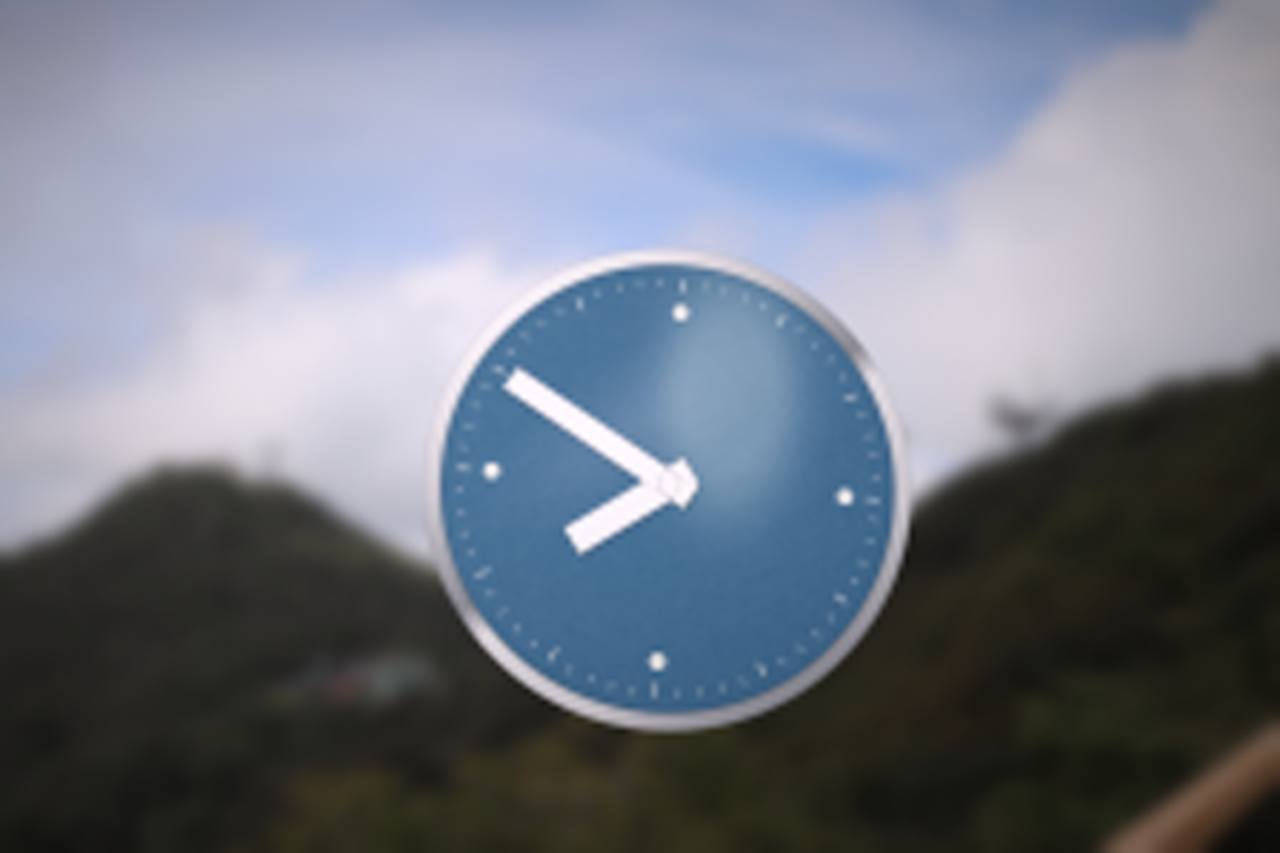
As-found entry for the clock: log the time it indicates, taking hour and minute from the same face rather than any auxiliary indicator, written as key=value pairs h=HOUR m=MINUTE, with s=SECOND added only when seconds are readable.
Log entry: h=7 m=50
